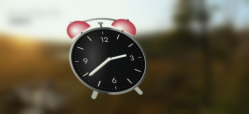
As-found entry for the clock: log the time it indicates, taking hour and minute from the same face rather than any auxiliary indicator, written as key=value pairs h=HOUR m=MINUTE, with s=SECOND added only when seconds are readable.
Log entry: h=2 m=39
